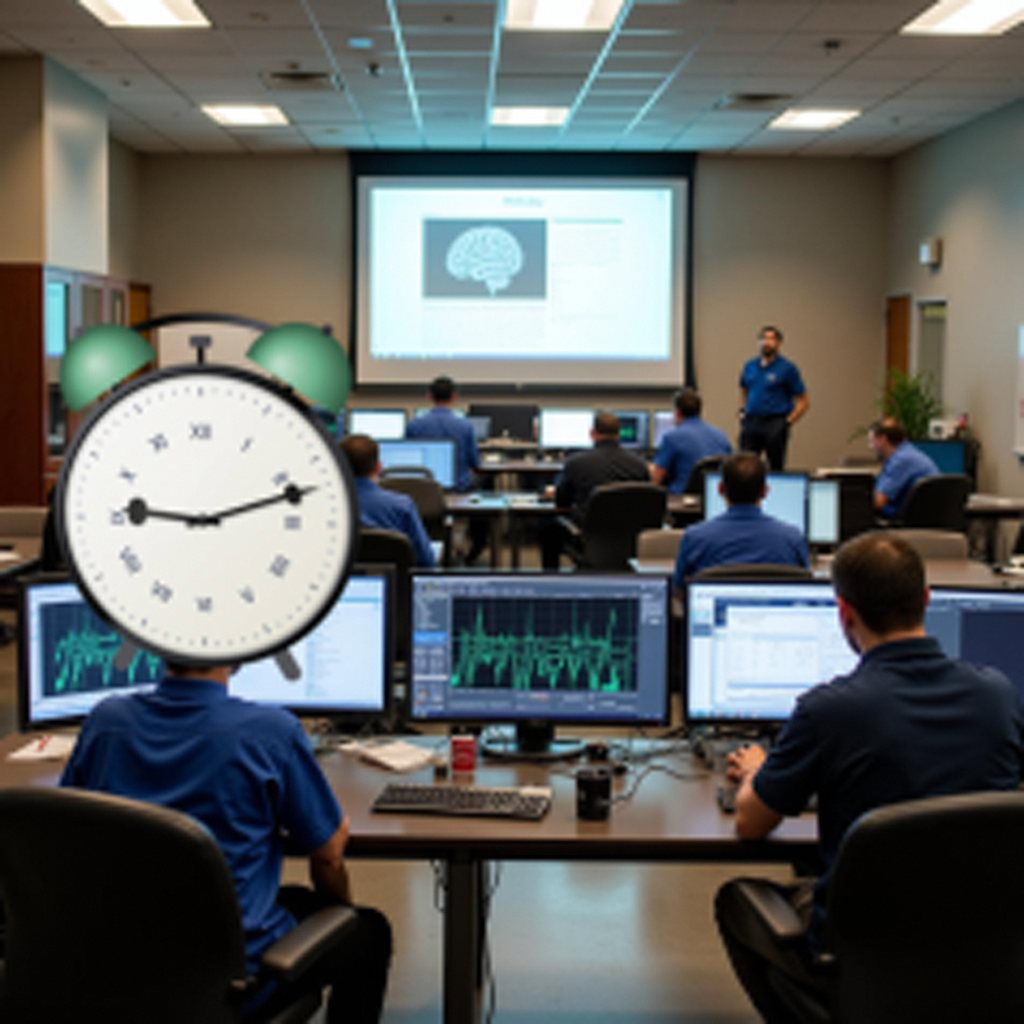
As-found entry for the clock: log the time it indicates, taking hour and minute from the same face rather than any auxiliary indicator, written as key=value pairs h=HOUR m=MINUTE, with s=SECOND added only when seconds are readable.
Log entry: h=9 m=12
